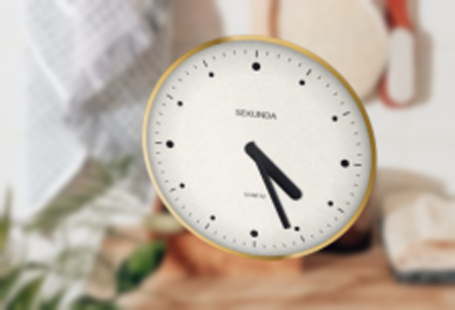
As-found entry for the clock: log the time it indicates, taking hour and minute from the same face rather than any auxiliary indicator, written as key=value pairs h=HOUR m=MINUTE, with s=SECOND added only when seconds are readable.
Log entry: h=4 m=26
